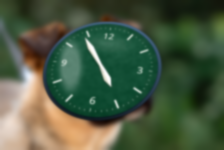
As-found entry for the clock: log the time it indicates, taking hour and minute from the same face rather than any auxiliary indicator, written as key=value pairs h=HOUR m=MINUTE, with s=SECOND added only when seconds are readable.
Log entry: h=4 m=54
